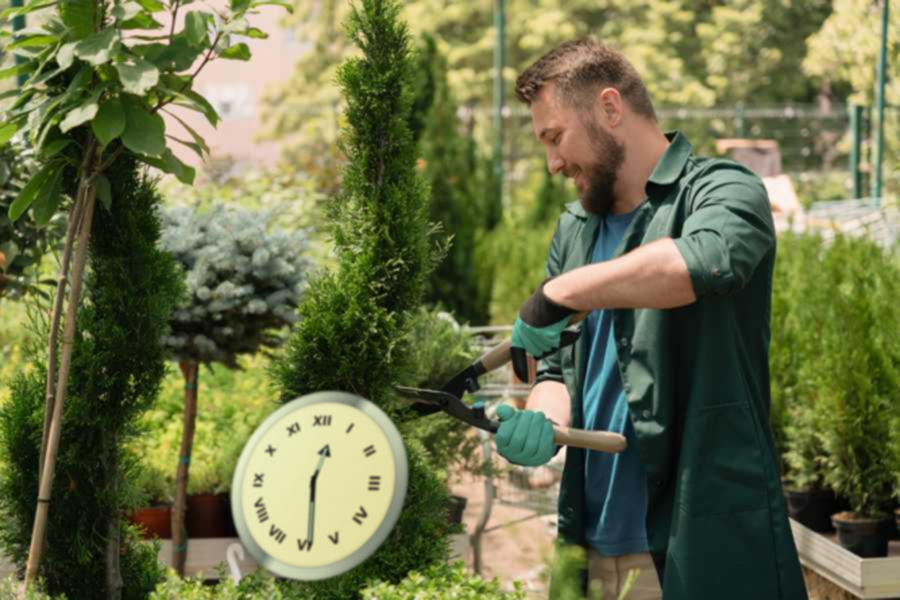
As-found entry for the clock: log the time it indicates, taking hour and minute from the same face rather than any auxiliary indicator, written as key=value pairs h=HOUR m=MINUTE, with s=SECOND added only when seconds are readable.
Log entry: h=12 m=29
